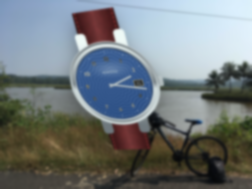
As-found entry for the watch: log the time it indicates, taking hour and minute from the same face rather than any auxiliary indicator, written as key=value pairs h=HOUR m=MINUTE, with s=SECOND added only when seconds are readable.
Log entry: h=2 m=17
